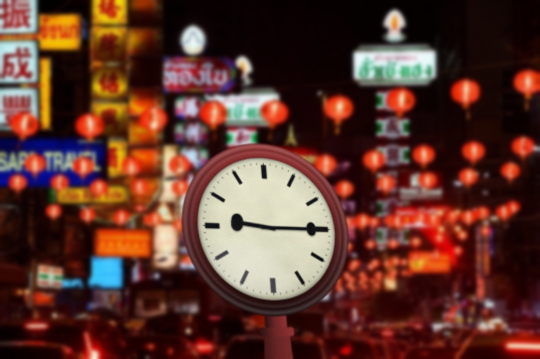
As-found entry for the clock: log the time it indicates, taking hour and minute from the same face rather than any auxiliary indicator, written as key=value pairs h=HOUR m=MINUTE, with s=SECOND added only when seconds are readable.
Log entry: h=9 m=15
